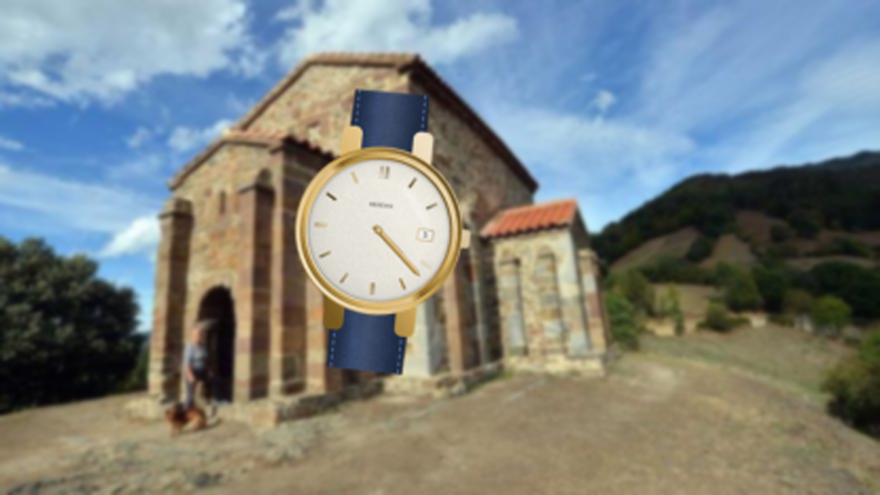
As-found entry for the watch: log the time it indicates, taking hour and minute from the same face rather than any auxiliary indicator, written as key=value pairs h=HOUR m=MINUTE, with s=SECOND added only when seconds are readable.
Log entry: h=4 m=22
